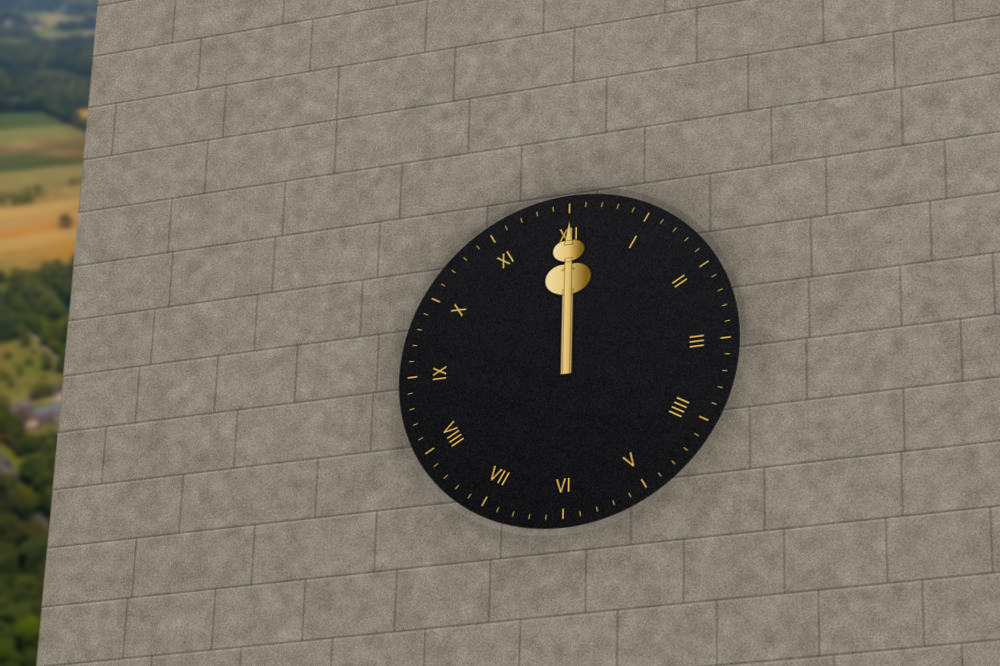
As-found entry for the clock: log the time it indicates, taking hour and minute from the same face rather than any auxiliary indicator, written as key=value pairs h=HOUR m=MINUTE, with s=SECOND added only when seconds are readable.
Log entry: h=12 m=0
